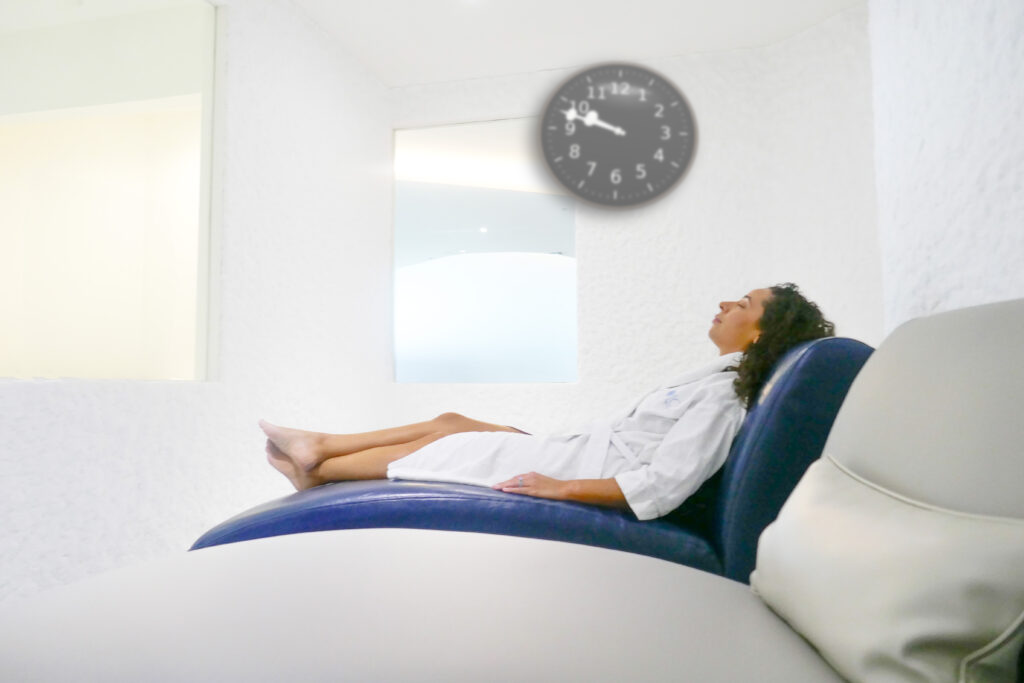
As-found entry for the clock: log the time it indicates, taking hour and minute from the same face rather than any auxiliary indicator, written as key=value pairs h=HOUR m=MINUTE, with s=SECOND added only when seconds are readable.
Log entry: h=9 m=48
